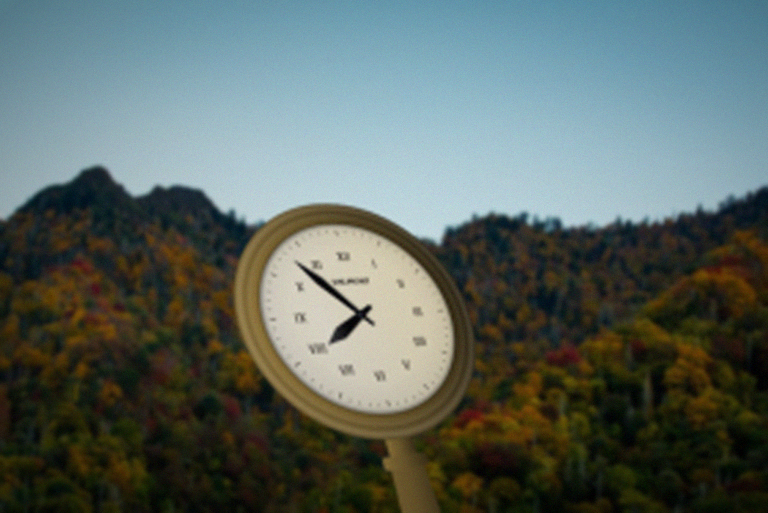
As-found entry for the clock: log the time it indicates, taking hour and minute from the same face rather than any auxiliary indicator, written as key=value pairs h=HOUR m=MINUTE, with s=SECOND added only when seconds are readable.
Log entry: h=7 m=53
